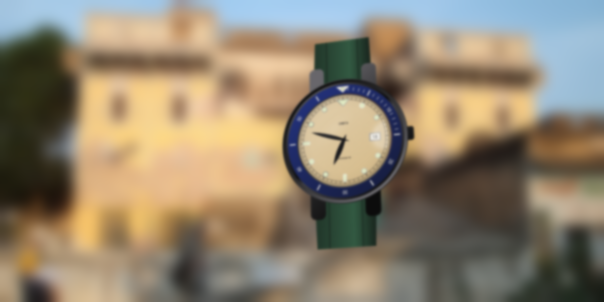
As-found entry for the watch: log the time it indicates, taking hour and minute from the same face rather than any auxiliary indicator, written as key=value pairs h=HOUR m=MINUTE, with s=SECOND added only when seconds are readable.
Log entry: h=6 m=48
